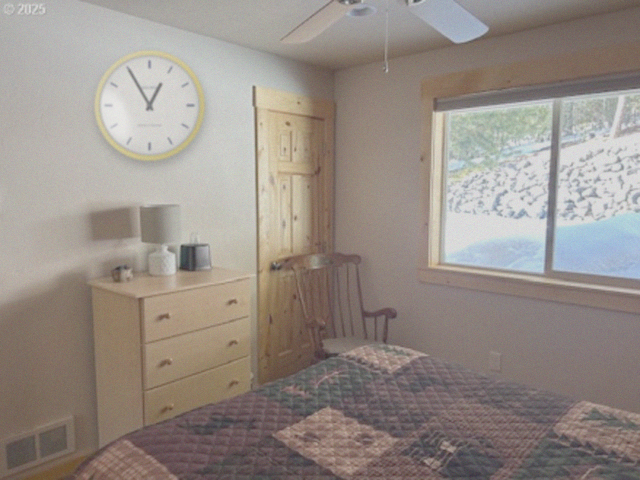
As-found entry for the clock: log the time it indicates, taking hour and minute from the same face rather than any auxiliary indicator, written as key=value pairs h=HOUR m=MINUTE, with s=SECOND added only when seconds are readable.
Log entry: h=12 m=55
